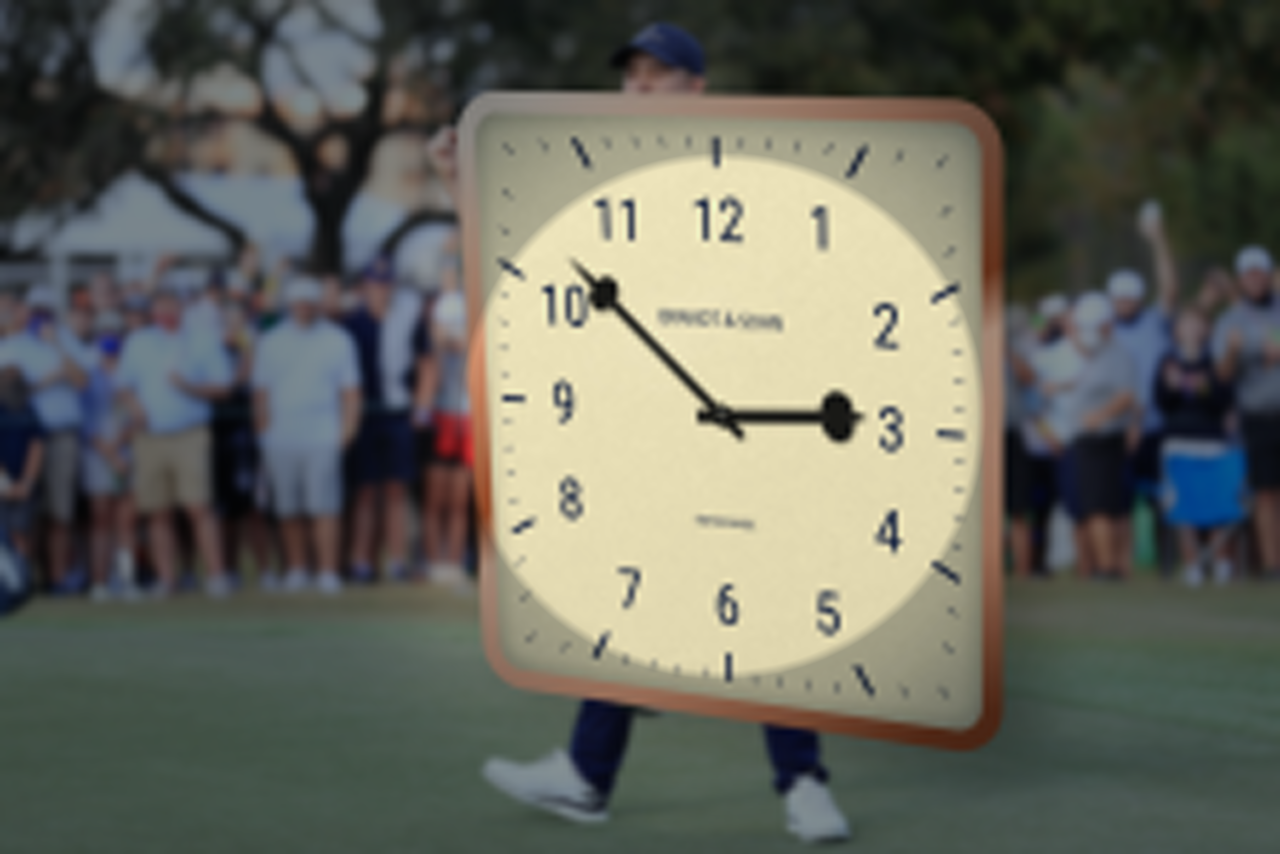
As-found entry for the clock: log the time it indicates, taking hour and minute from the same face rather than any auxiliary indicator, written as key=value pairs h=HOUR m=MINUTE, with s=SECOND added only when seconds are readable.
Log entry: h=2 m=52
